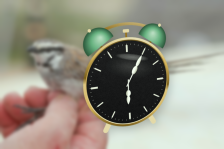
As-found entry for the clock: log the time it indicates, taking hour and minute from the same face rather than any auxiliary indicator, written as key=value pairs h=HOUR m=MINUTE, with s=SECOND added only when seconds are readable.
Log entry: h=6 m=5
